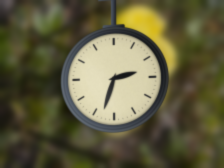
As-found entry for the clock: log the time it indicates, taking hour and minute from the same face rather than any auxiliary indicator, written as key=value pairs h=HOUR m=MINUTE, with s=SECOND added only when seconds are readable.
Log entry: h=2 m=33
